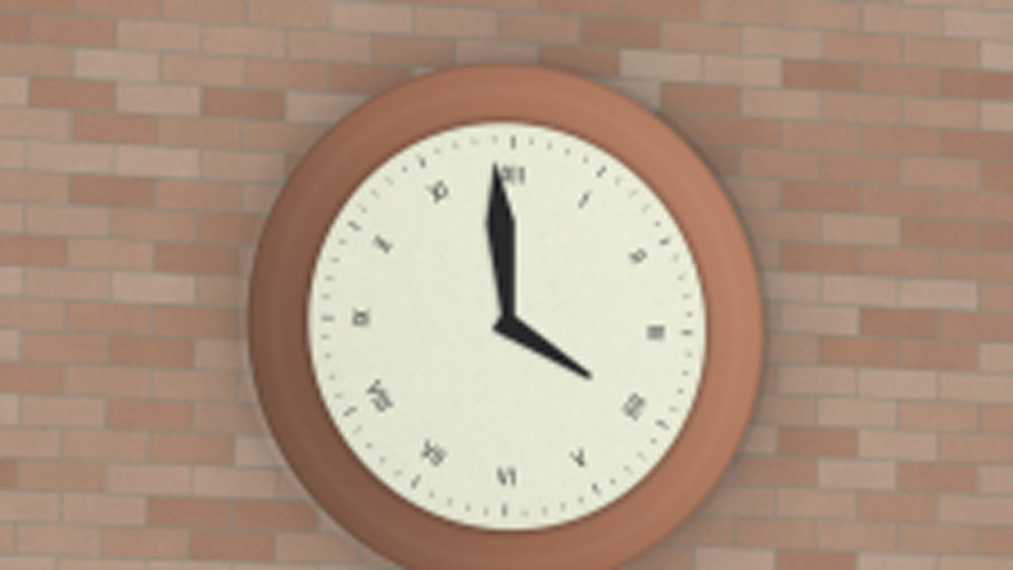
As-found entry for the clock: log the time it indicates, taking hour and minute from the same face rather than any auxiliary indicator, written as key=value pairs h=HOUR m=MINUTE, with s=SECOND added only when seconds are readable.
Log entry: h=3 m=59
